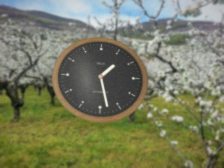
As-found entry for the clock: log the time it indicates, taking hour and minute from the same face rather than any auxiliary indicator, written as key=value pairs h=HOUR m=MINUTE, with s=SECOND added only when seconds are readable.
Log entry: h=1 m=28
